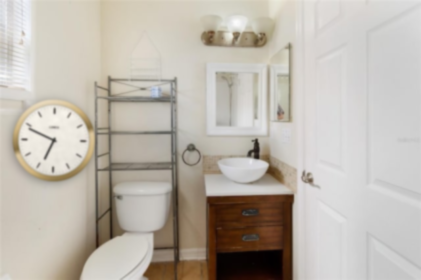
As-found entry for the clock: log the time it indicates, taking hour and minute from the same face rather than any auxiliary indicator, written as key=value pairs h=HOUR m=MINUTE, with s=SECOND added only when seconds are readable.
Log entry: h=6 m=49
